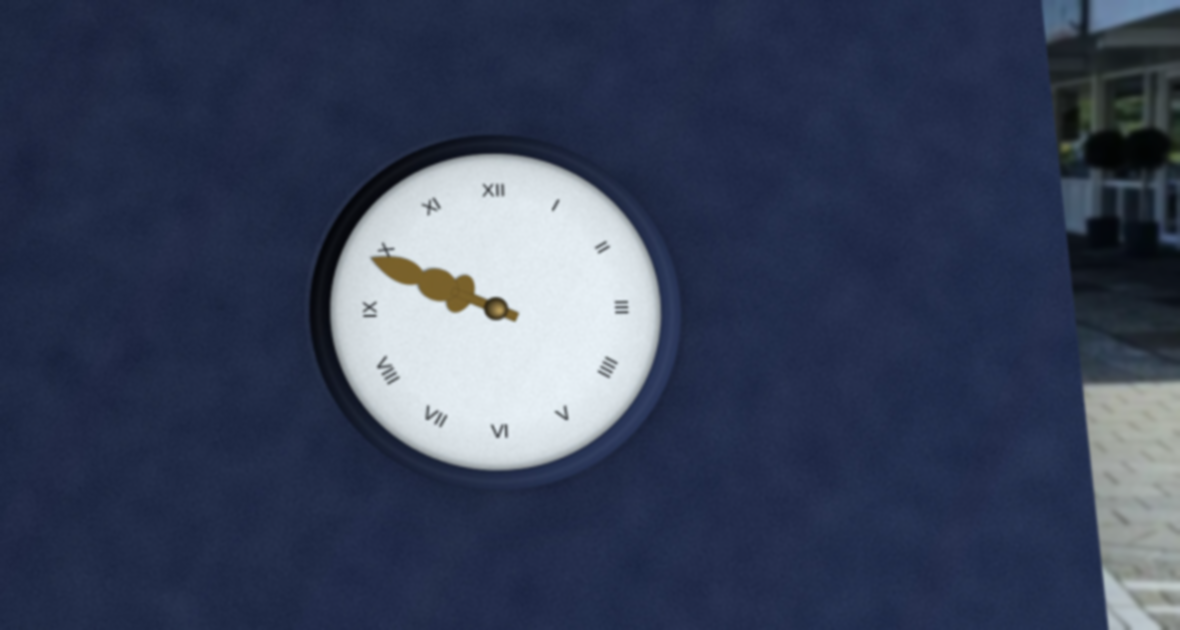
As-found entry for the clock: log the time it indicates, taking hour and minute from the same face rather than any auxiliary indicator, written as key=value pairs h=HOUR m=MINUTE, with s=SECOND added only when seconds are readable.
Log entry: h=9 m=49
